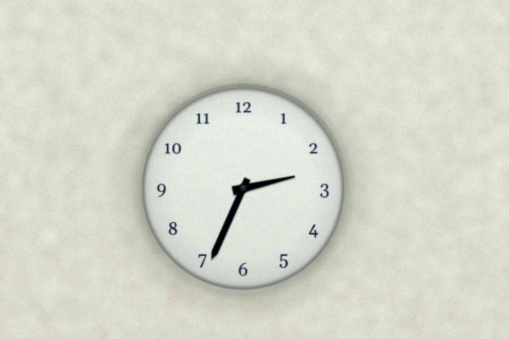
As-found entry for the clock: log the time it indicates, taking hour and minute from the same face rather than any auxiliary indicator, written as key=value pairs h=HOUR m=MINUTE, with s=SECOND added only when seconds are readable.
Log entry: h=2 m=34
